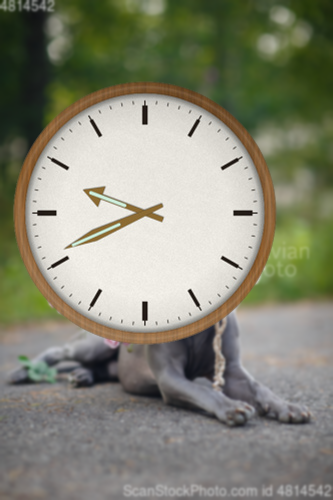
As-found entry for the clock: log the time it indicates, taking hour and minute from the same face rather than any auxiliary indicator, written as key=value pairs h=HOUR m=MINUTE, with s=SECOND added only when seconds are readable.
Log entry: h=9 m=41
